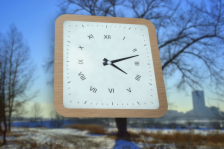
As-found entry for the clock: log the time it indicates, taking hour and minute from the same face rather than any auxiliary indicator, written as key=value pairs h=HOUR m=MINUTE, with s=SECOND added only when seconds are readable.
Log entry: h=4 m=12
